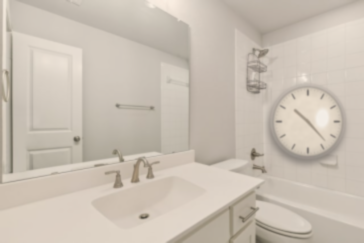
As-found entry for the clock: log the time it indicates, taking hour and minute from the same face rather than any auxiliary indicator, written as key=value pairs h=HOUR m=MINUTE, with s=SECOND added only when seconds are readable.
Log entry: h=10 m=23
